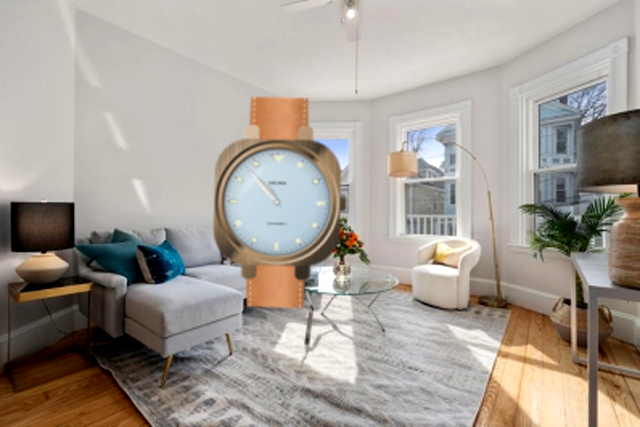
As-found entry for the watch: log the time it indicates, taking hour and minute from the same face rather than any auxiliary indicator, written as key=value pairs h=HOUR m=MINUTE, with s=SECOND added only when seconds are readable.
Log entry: h=10 m=53
